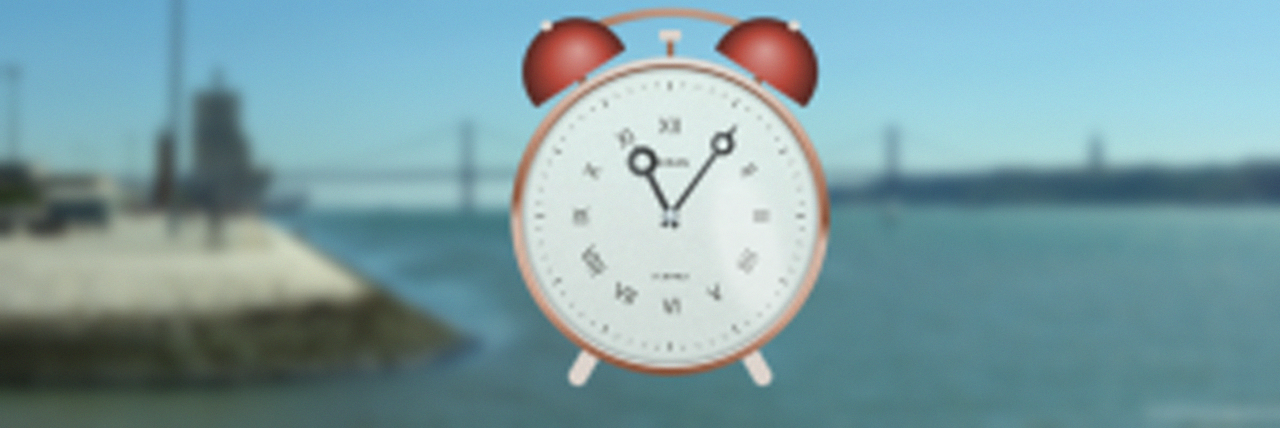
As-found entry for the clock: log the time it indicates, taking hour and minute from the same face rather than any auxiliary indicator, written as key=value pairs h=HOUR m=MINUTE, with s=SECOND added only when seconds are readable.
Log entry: h=11 m=6
